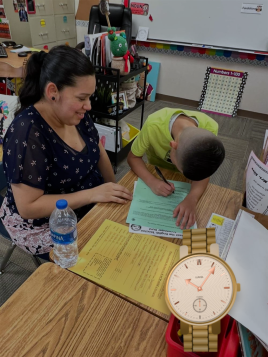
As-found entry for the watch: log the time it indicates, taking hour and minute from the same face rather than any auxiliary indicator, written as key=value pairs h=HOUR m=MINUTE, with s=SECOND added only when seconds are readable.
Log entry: h=10 m=6
